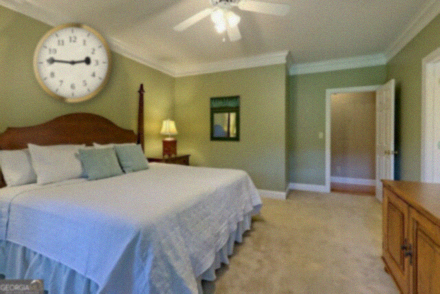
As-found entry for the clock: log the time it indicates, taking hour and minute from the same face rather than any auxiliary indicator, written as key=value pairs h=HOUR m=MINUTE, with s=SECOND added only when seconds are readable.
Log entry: h=2 m=46
